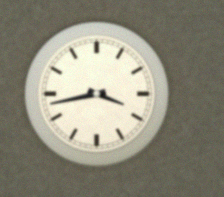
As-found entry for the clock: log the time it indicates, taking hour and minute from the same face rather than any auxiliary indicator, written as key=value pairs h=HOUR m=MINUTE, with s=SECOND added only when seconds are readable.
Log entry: h=3 m=43
